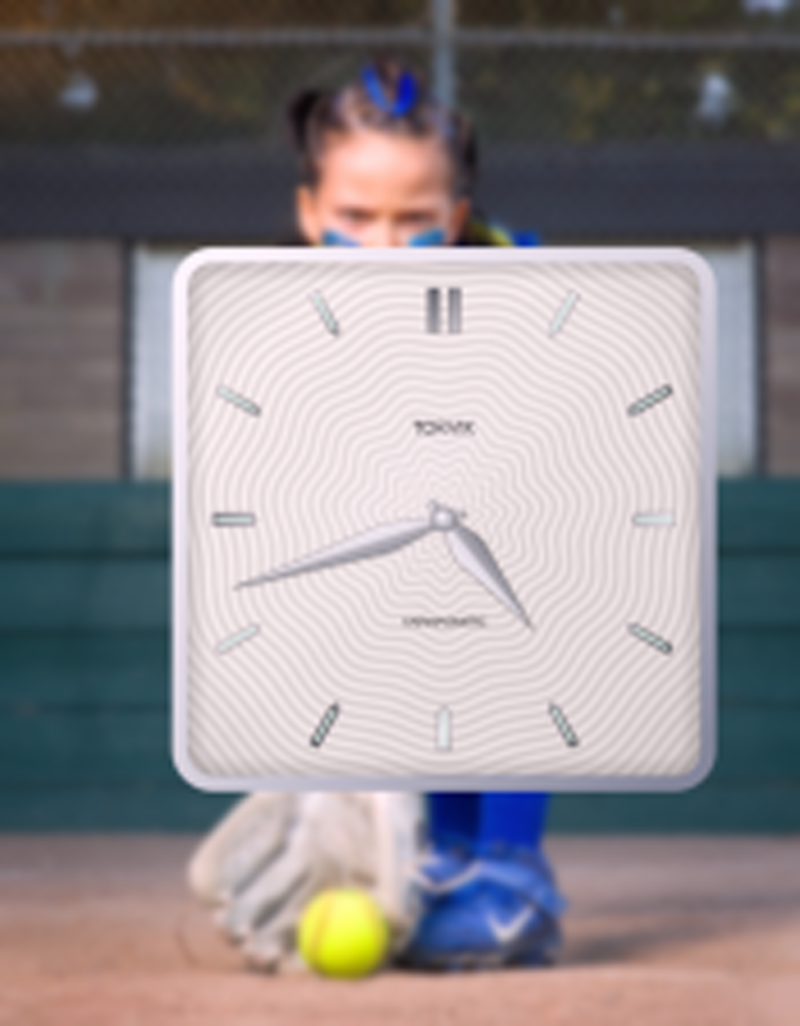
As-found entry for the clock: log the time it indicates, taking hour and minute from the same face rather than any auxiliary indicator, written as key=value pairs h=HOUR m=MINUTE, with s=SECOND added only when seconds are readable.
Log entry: h=4 m=42
